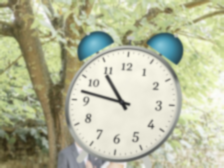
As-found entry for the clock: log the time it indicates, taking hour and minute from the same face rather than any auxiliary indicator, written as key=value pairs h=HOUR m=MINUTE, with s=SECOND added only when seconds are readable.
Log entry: h=10 m=47
